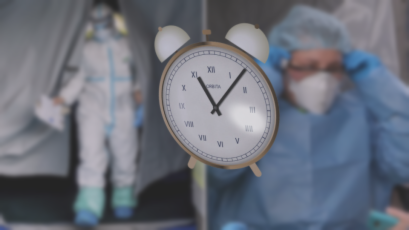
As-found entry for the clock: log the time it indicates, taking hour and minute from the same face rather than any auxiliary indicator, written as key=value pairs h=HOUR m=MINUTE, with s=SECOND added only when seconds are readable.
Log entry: h=11 m=7
